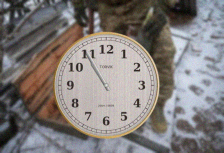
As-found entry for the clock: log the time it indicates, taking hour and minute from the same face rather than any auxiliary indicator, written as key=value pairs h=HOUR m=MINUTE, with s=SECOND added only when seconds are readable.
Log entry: h=10 m=55
